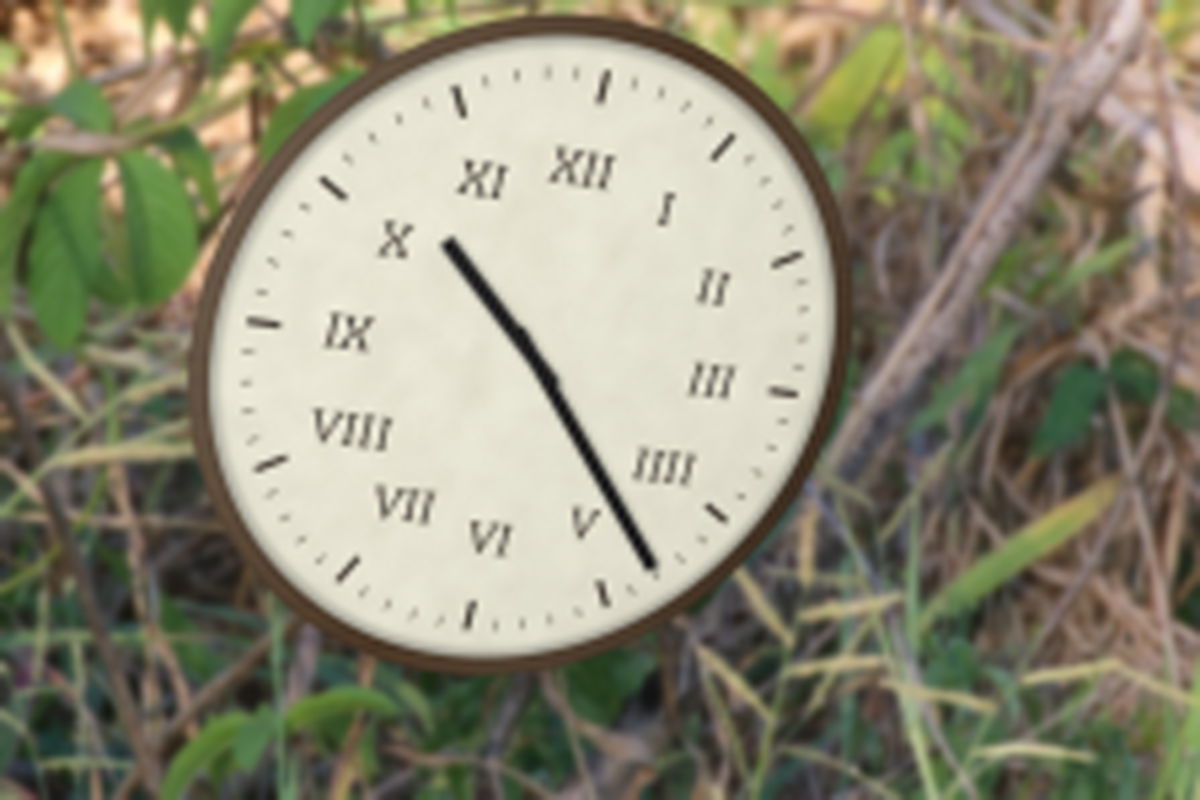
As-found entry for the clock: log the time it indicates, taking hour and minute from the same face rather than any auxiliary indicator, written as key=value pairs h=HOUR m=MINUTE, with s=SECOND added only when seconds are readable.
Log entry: h=10 m=23
